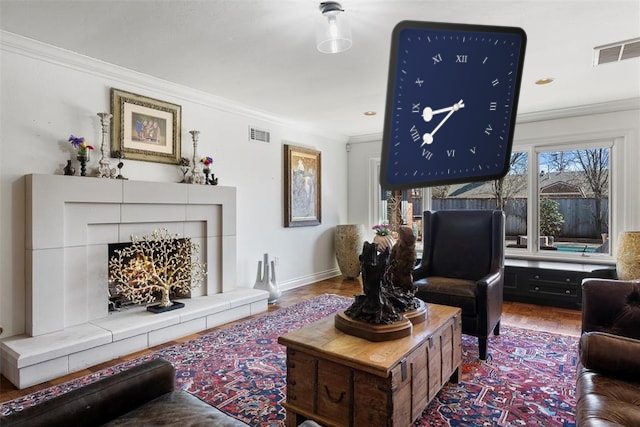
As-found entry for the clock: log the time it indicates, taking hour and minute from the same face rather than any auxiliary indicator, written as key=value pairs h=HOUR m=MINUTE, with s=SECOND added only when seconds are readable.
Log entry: h=8 m=37
